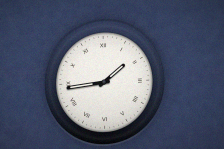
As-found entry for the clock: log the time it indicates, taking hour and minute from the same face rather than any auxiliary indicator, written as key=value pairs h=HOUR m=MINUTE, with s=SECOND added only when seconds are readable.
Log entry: h=1 m=44
